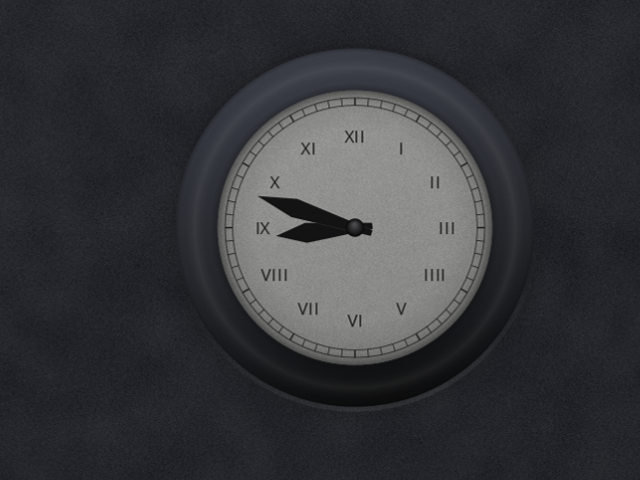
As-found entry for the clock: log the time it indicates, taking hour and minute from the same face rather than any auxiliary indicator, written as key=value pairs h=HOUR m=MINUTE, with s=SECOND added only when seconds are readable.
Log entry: h=8 m=48
